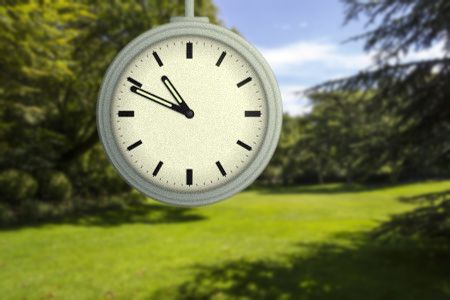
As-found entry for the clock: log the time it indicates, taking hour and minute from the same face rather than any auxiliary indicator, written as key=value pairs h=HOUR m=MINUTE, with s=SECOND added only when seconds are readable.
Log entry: h=10 m=49
